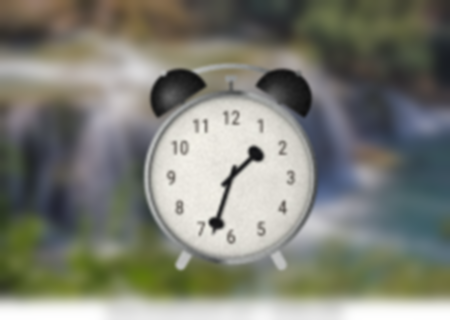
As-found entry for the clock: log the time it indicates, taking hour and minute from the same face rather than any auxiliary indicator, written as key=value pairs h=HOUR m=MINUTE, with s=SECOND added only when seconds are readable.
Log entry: h=1 m=33
